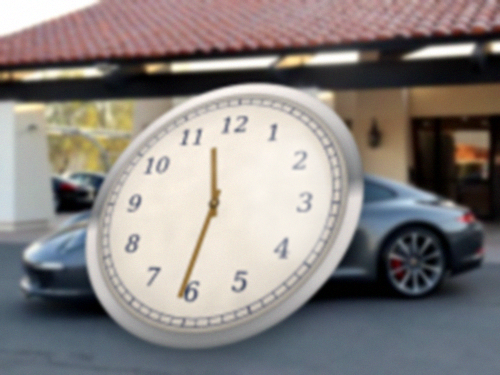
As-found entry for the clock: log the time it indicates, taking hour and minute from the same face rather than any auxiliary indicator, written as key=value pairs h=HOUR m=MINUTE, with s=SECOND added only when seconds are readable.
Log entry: h=11 m=31
